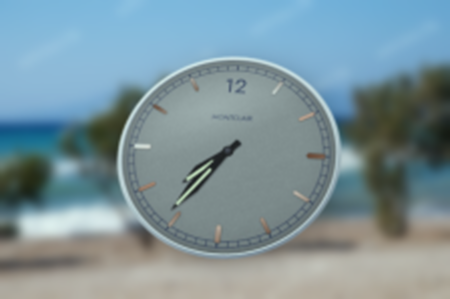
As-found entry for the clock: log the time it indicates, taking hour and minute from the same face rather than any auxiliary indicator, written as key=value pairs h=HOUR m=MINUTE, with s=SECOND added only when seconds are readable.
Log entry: h=7 m=36
